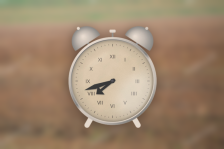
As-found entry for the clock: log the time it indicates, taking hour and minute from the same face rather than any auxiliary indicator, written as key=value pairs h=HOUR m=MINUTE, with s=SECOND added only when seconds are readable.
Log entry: h=7 m=42
